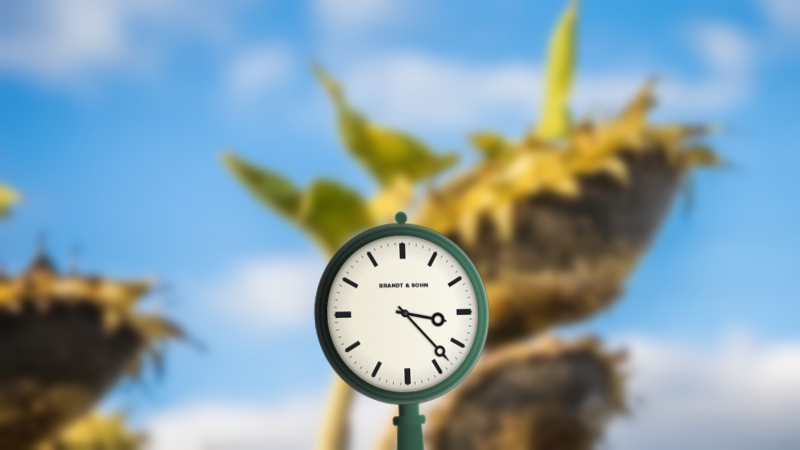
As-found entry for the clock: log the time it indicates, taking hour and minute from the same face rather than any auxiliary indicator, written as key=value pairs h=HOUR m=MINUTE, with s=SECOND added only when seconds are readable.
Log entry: h=3 m=23
